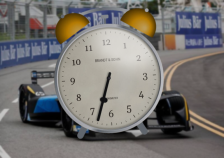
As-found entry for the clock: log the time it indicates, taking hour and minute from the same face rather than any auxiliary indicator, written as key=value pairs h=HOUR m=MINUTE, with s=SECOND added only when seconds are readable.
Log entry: h=6 m=33
